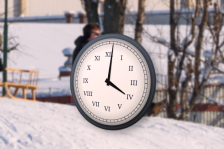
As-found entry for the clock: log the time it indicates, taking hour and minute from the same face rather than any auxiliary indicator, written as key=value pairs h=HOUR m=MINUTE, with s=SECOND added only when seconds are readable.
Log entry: h=4 m=1
